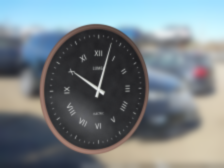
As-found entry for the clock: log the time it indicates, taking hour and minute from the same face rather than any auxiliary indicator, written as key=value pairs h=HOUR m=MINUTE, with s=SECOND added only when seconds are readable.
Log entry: h=10 m=3
